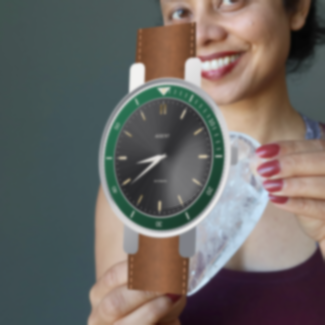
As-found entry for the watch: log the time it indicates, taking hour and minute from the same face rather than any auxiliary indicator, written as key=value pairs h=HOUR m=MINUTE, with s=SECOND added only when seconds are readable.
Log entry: h=8 m=39
